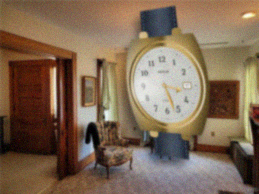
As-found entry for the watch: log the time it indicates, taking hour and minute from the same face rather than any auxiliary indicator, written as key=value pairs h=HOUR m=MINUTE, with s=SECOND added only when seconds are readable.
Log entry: h=3 m=27
